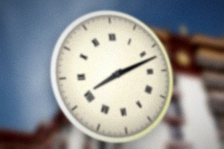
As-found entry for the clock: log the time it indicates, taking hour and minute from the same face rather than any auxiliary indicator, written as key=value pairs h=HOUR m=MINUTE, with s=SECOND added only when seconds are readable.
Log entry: h=8 m=12
